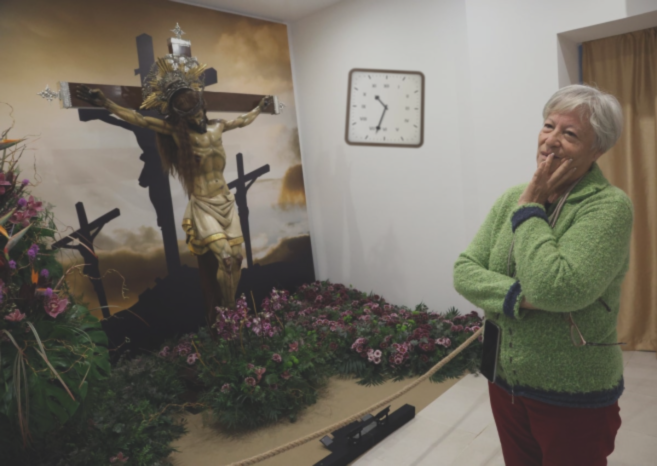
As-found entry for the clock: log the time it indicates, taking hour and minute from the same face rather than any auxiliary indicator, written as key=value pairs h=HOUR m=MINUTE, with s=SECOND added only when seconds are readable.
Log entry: h=10 m=33
